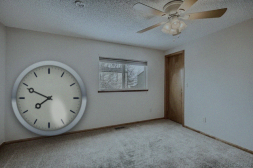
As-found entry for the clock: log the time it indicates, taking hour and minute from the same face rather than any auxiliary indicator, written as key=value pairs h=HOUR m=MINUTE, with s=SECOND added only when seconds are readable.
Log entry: h=7 m=49
